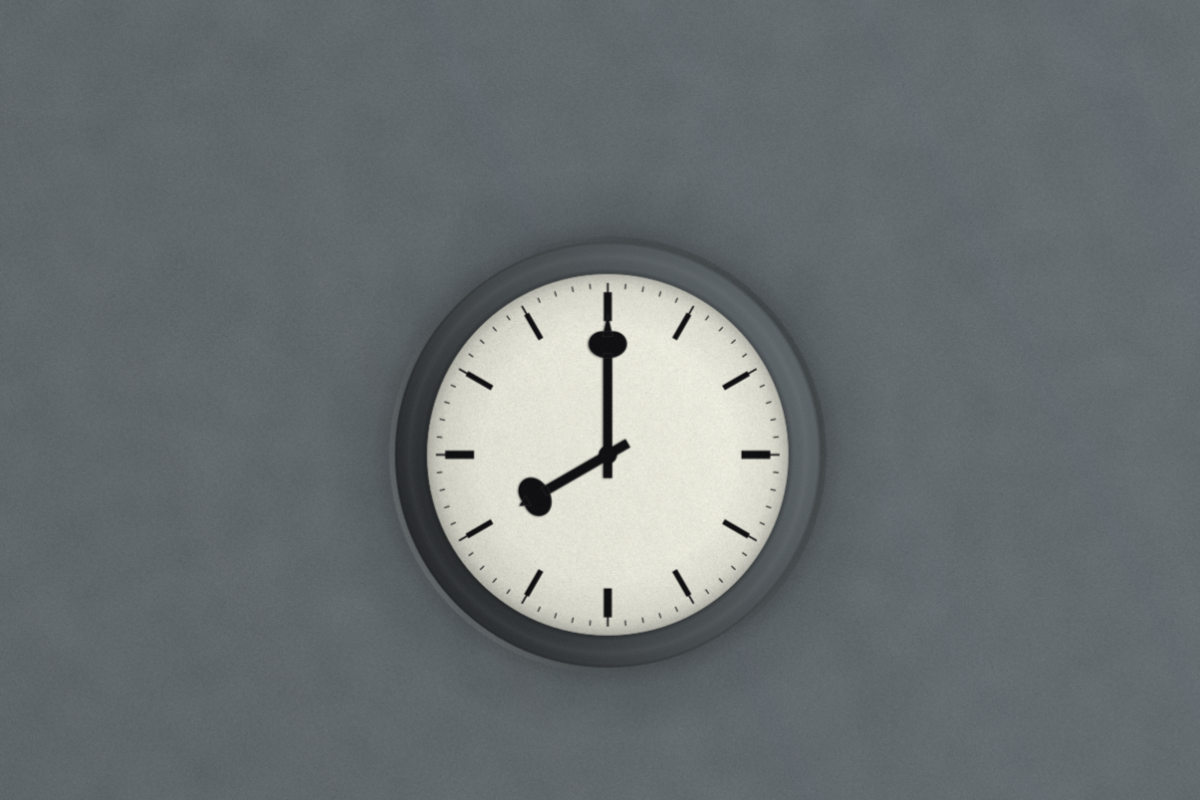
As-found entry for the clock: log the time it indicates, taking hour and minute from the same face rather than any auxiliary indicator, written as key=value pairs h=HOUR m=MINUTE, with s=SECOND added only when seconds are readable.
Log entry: h=8 m=0
